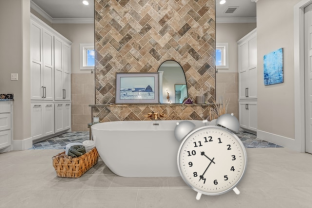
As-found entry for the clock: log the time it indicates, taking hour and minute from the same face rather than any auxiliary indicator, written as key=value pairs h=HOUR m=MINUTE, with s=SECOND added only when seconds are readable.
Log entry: h=10 m=37
